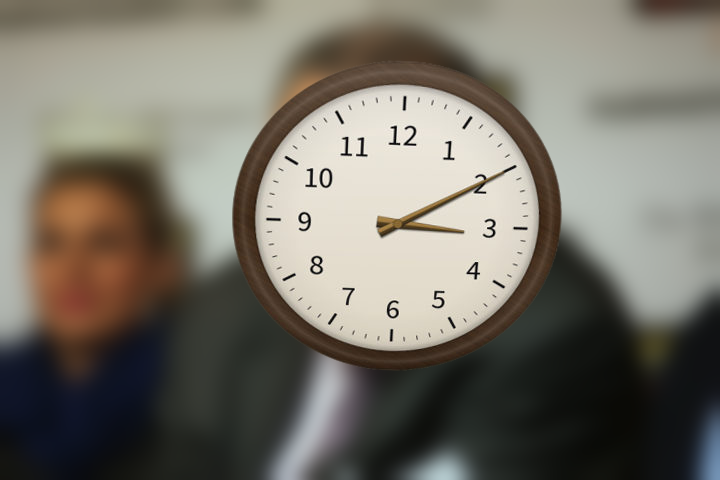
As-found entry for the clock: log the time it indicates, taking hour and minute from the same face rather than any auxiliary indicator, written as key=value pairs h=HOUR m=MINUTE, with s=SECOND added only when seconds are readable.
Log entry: h=3 m=10
